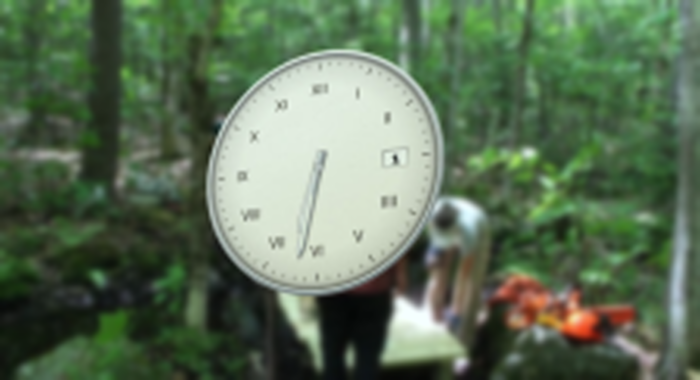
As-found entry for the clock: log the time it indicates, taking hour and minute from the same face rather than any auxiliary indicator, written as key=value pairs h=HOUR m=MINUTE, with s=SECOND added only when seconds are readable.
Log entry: h=6 m=32
